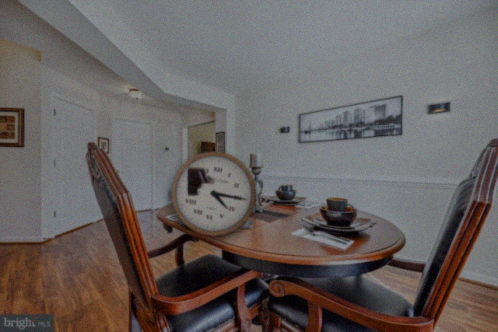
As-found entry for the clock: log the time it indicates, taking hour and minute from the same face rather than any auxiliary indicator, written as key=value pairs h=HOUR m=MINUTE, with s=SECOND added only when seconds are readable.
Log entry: h=4 m=15
